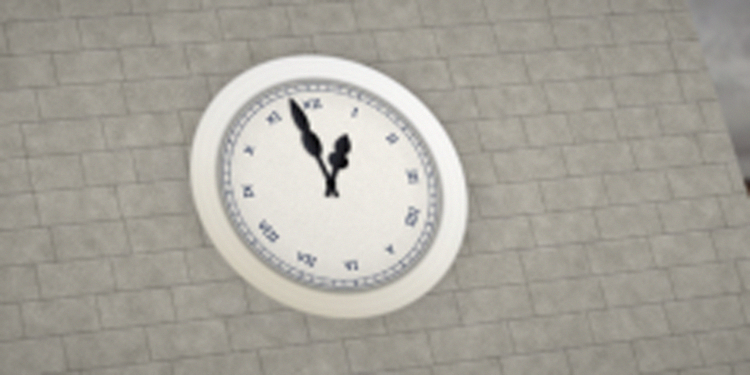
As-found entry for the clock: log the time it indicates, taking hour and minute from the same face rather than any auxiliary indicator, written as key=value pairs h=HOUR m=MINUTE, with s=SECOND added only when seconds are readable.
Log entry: h=12 m=58
